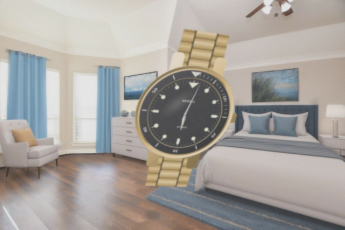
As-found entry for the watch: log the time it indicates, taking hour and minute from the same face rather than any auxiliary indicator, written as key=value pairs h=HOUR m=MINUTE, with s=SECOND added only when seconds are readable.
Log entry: h=6 m=2
